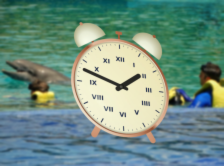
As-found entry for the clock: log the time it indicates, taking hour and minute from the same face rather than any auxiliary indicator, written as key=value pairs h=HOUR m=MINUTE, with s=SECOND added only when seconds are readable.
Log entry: h=1 m=48
